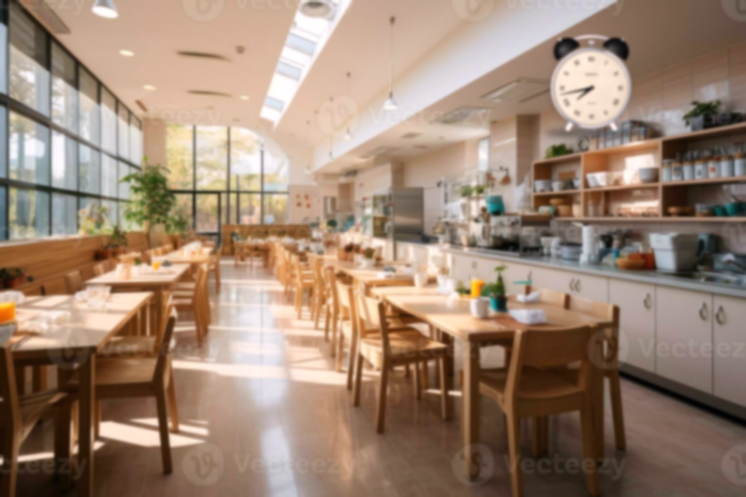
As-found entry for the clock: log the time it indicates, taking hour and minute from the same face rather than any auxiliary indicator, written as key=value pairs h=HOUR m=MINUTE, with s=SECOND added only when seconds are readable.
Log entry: h=7 m=43
